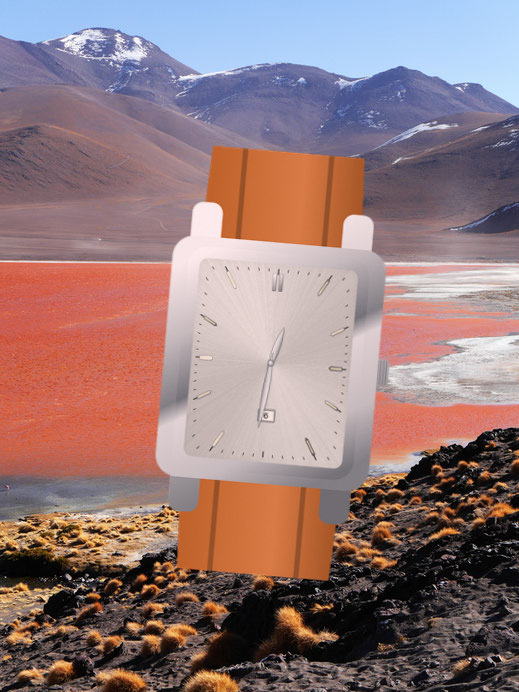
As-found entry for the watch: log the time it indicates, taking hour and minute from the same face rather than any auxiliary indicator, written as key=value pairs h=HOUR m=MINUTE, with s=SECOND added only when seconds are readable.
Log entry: h=12 m=31
